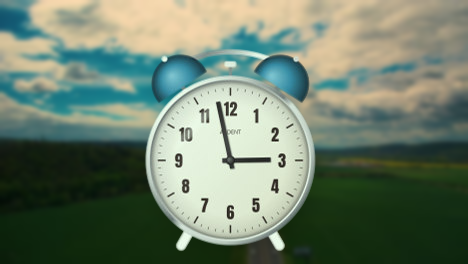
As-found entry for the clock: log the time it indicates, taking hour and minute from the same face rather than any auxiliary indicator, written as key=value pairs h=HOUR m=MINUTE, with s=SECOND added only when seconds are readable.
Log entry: h=2 m=58
